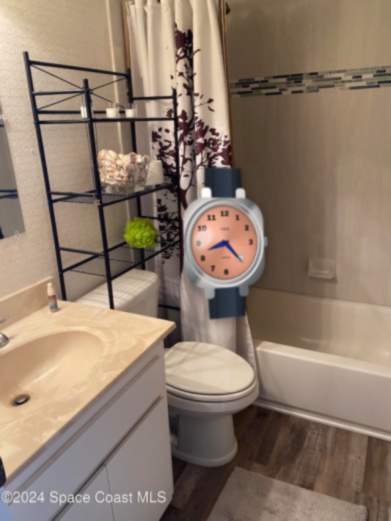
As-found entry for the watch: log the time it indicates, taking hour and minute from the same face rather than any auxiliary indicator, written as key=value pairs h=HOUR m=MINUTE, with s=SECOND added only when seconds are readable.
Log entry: h=8 m=23
